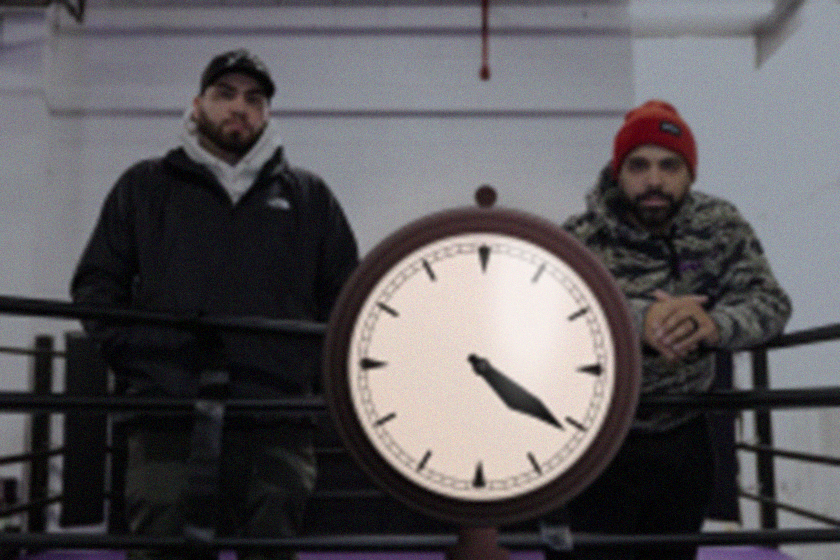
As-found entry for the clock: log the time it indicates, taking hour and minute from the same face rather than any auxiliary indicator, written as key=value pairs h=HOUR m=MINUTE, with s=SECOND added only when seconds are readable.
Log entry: h=4 m=21
